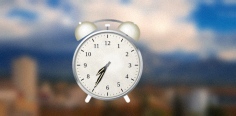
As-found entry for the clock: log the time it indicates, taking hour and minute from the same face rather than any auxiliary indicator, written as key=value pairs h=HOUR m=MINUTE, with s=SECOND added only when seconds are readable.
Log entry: h=7 m=35
